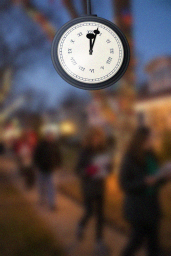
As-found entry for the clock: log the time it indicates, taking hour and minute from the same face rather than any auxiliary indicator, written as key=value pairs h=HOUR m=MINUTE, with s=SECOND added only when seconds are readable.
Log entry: h=12 m=3
